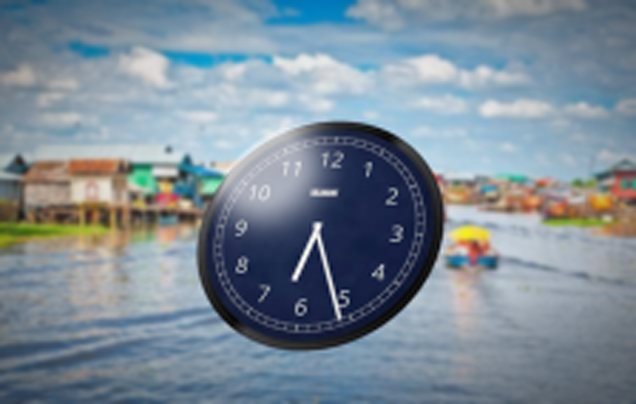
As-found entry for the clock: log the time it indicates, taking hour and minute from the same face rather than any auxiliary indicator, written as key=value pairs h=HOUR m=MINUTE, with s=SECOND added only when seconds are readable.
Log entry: h=6 m=26
